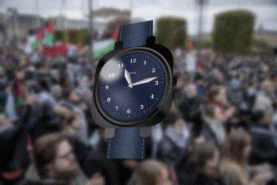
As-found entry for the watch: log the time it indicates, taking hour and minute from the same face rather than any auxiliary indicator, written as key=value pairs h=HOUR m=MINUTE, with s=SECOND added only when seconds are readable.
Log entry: h=11 m=13
